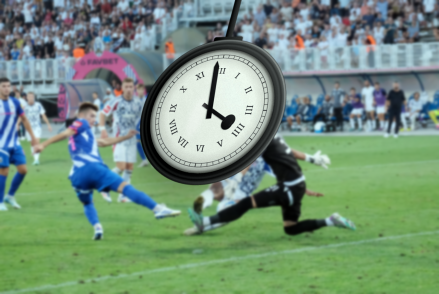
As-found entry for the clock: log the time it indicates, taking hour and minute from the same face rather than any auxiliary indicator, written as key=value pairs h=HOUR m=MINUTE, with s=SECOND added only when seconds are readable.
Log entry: h=3 m=59
